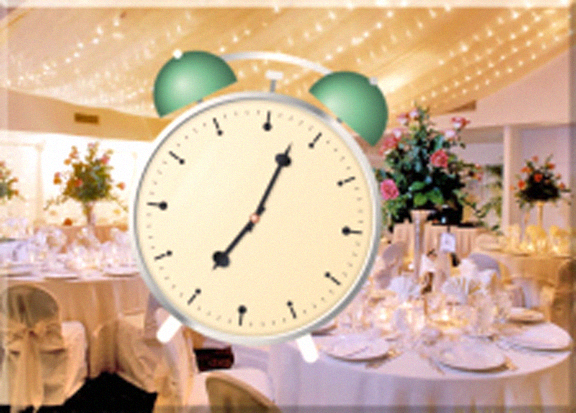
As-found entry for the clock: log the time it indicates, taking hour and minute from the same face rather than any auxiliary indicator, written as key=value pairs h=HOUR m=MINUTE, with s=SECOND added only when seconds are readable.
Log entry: h=7 m=3
